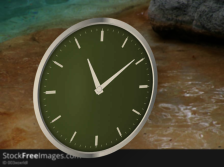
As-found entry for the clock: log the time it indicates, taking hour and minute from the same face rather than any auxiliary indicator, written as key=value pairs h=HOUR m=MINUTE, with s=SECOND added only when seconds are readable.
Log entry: h=11 m=9
